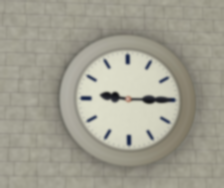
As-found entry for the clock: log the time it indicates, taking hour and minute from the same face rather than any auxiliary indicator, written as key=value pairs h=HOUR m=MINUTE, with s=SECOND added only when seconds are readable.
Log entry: h=9 m=15
